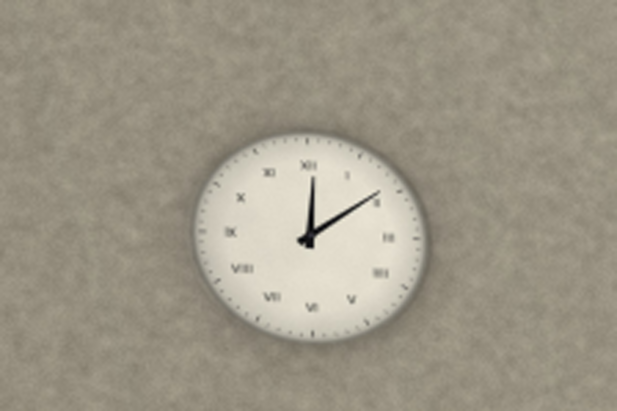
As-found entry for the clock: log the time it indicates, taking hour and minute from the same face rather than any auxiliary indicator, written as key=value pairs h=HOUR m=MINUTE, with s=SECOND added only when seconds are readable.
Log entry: h=12 m=9
